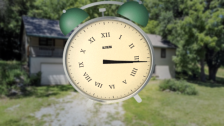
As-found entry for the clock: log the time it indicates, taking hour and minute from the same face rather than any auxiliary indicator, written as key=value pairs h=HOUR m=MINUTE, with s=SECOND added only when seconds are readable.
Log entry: h=3 m=16
